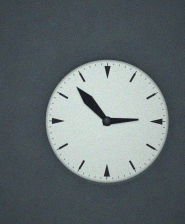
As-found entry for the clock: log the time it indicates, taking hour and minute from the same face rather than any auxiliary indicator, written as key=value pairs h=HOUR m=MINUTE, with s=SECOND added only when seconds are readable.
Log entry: h=2 m=53
